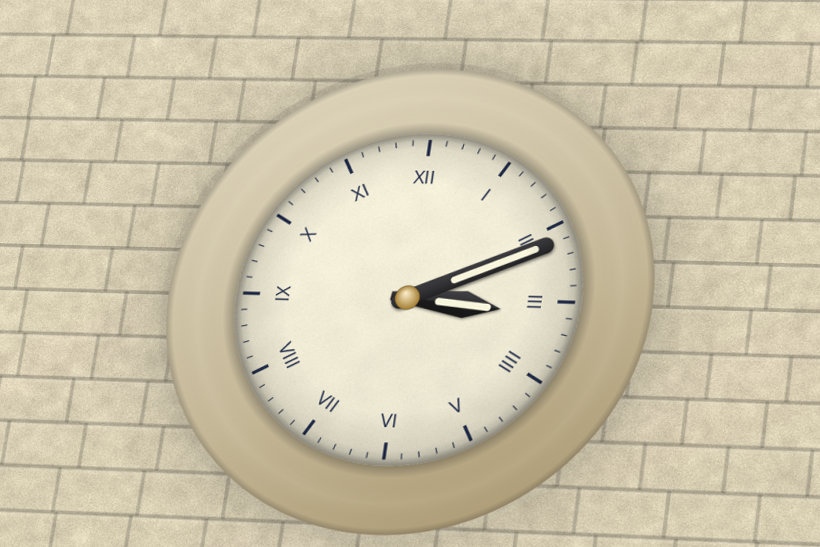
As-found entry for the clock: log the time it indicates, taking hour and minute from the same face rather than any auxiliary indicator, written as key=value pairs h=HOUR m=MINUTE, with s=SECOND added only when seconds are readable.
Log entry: h=3 m=11
